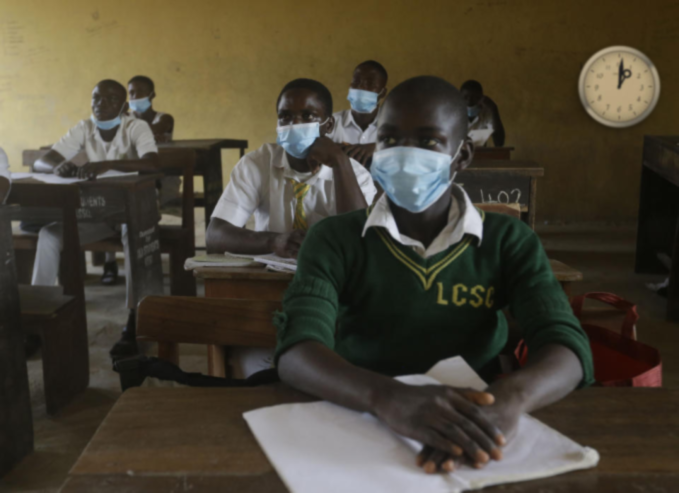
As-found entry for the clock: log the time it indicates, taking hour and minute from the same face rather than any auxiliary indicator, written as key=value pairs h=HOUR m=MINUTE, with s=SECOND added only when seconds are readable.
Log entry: h=1 m=1
